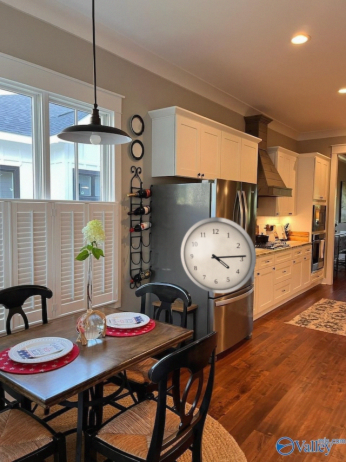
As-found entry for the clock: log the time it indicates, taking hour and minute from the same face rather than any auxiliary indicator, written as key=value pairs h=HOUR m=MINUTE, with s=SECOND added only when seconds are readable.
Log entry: h=4 m=14
